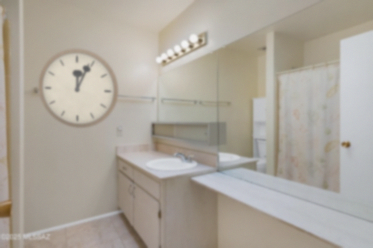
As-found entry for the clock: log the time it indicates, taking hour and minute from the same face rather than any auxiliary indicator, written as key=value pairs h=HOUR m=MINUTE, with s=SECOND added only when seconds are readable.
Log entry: h=12 m=4
